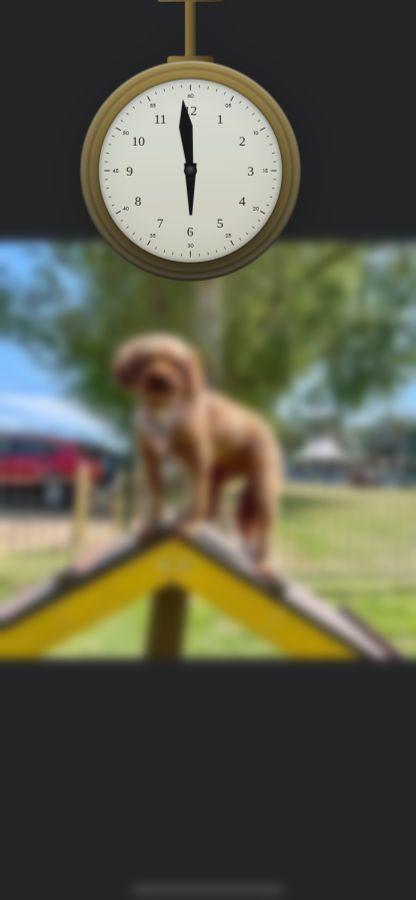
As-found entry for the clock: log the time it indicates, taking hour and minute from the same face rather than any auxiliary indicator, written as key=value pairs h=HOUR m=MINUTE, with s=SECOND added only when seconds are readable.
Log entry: h=5 m=59
